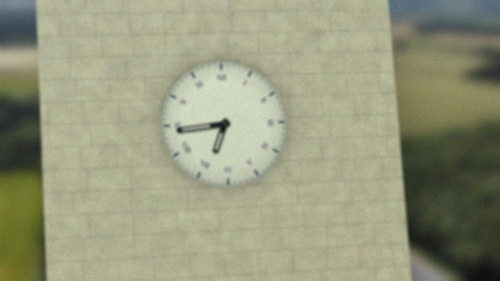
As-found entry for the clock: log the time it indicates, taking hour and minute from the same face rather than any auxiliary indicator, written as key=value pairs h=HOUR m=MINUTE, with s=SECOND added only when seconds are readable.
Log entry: h=6 m=44
